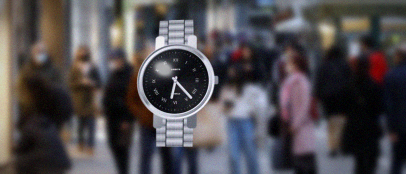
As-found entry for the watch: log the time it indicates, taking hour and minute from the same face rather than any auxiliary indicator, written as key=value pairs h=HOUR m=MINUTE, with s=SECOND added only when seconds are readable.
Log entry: h=6 m=23
